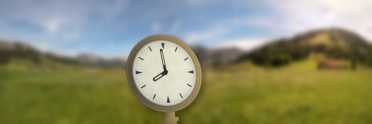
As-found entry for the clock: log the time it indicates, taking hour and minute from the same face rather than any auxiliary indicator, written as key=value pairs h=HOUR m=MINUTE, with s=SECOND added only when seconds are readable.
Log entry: h=7 m=59
